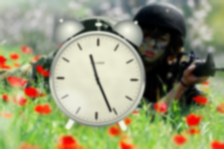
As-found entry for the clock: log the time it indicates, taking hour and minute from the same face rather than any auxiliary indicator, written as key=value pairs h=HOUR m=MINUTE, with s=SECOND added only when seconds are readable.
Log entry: h=11 m=26
